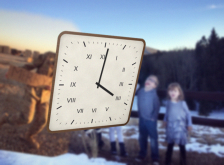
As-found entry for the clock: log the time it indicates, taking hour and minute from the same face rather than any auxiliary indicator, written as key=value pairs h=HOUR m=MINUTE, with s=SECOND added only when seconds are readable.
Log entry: h=4 m=1
